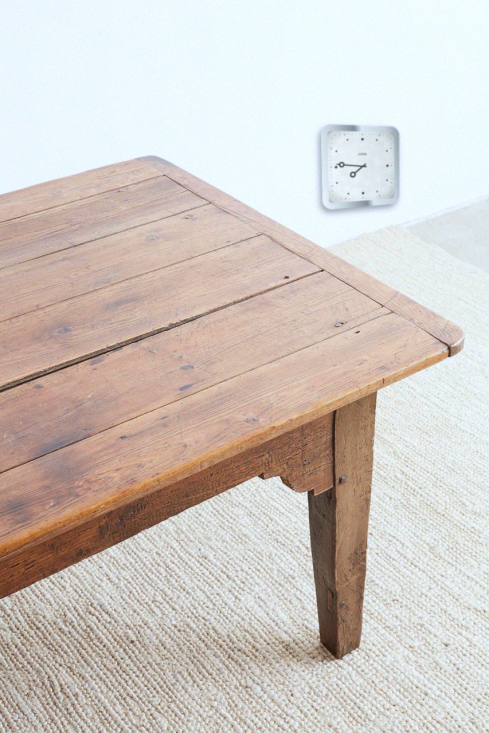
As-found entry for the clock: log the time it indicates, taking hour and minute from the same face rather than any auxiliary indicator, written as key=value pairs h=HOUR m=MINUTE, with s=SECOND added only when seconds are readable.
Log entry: h=7 m=46
